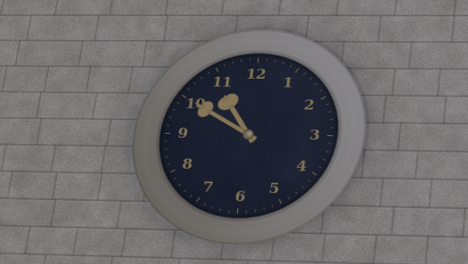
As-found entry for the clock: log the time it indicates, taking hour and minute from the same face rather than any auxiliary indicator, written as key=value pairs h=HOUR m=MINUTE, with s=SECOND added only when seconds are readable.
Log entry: h=10 m=50
